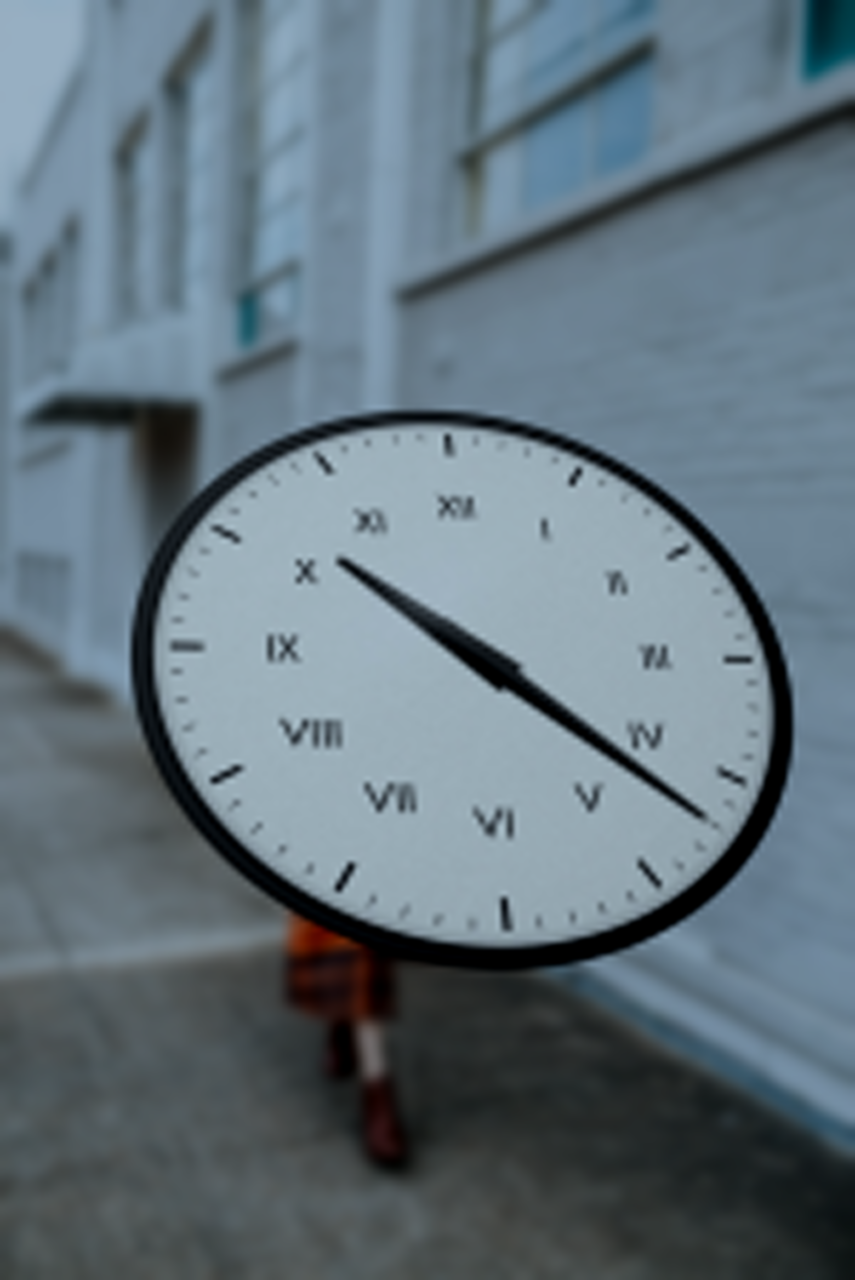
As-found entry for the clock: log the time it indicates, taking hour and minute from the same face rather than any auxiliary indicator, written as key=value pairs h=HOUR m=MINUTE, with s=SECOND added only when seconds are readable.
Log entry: h=10 m=22
